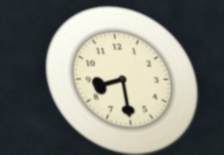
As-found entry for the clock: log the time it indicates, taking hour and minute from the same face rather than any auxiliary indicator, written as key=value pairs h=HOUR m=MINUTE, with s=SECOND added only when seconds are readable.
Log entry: h=8 m=30
